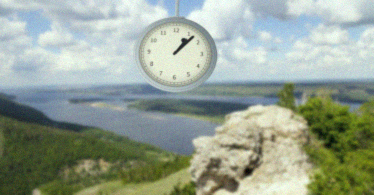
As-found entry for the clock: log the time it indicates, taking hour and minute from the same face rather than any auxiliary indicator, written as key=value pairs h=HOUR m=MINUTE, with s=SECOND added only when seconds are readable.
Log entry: h=1 m=7
